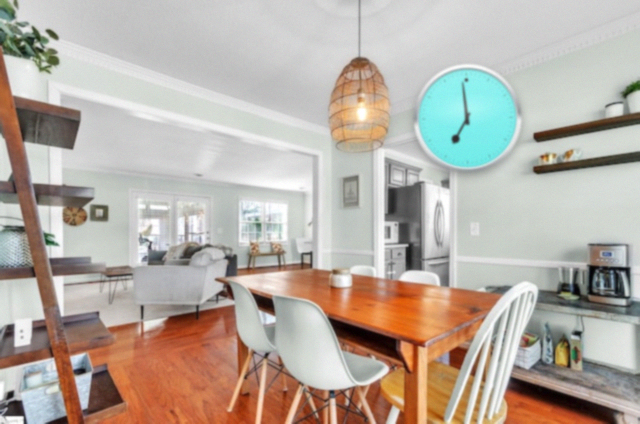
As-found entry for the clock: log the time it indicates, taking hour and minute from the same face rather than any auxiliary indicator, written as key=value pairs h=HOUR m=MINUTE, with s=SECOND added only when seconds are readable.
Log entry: h=6 m=59
